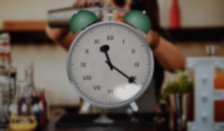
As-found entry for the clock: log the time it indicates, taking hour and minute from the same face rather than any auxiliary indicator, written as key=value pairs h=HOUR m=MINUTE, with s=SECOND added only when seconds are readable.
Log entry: h=11 m=21
